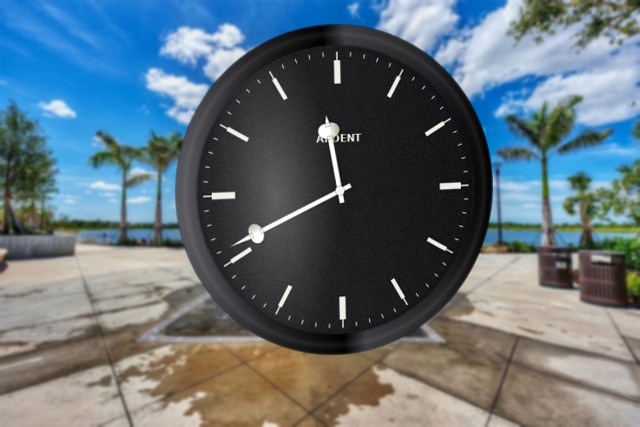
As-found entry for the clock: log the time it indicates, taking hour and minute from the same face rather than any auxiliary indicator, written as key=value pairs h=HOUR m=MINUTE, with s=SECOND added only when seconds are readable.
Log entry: h=11 m=41
